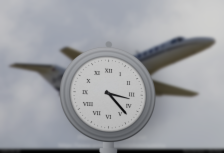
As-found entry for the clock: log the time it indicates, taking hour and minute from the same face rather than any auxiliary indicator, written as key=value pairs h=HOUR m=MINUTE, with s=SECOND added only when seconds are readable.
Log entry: h=3 m=23
